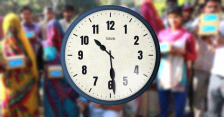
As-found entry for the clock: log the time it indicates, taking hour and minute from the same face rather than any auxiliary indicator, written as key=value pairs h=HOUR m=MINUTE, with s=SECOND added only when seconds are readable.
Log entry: h=10 m=29
